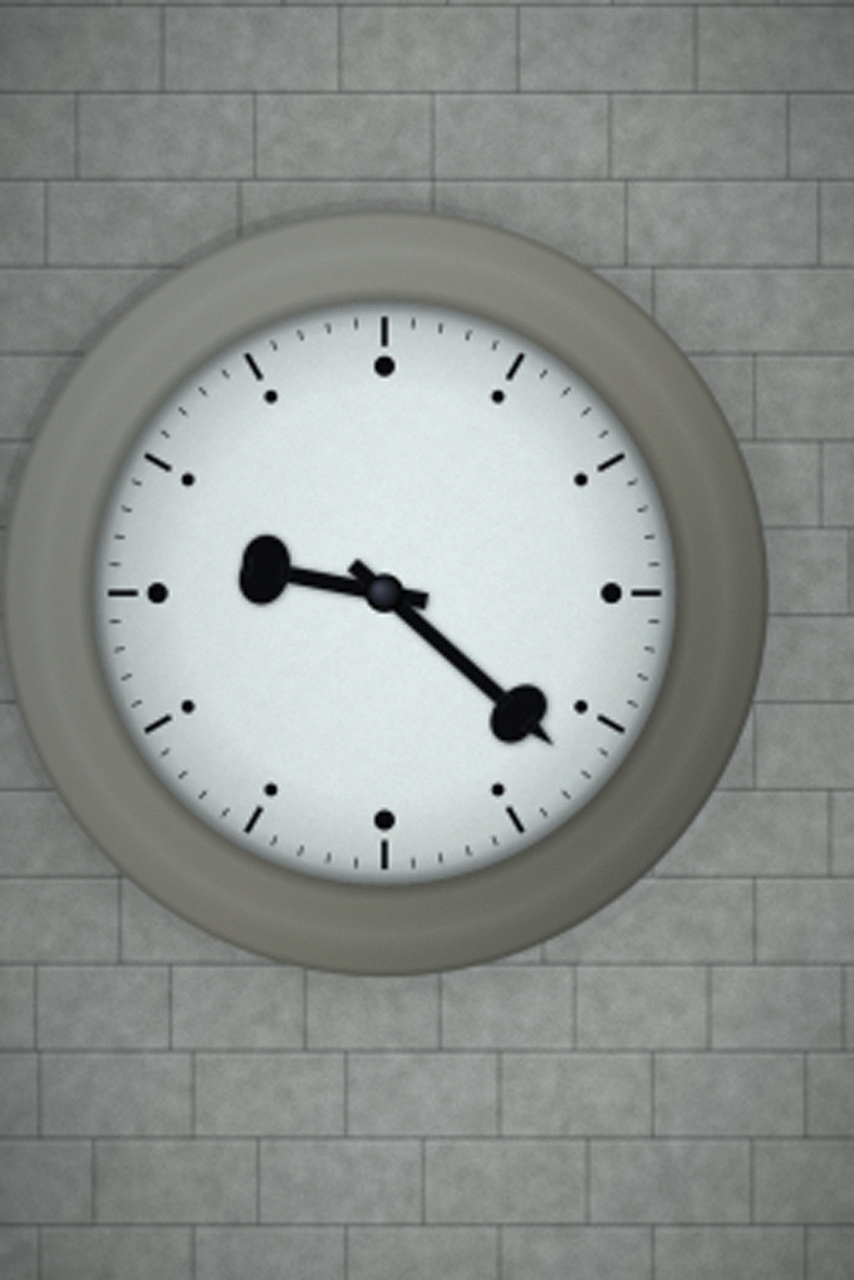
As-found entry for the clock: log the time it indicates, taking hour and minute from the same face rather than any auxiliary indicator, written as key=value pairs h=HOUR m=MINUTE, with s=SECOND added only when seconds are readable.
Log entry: h=9 m=22
